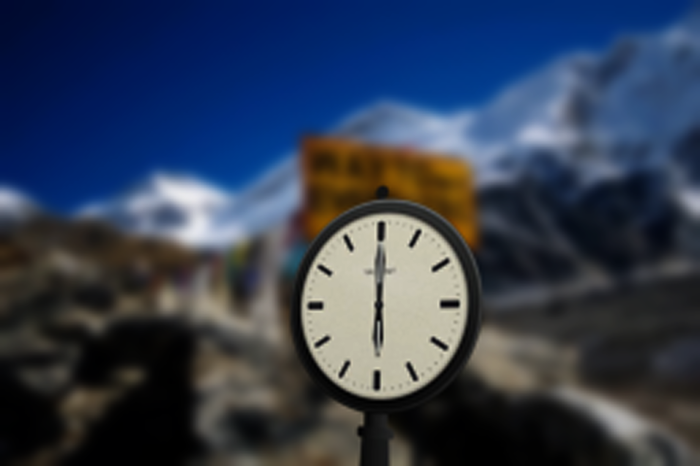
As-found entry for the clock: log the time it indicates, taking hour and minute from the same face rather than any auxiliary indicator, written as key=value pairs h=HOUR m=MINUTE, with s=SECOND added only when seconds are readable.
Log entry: h=6 m=0
